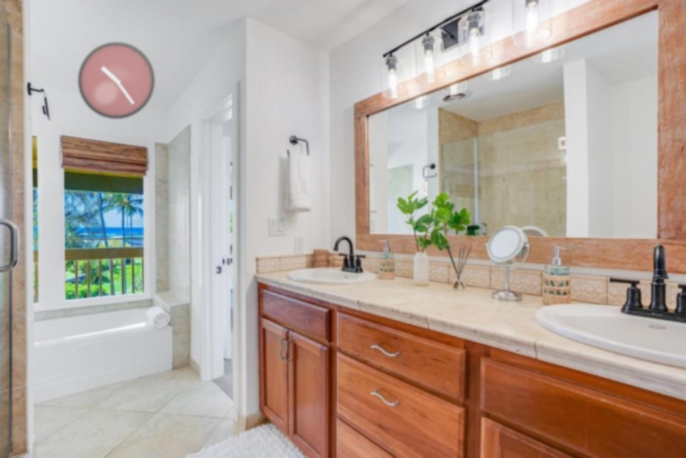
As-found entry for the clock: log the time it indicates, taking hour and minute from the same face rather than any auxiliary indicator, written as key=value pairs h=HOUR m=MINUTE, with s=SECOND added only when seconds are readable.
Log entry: h=10 m=24
